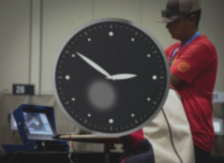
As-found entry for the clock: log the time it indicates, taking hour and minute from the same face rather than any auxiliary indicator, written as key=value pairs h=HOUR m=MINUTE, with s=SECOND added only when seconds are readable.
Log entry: h=2 m=51
